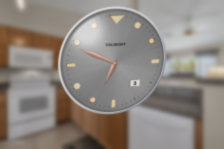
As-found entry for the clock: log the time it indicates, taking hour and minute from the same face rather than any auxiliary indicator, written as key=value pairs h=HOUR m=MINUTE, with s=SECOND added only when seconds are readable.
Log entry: h=6 m=49
